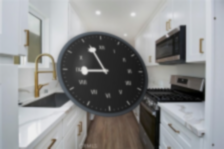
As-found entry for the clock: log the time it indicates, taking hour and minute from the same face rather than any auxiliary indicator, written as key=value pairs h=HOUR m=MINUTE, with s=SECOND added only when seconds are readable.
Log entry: h=8 m=56
